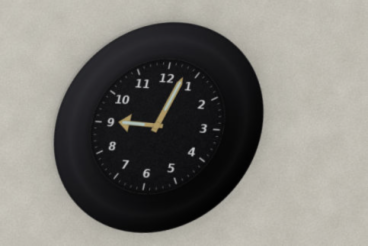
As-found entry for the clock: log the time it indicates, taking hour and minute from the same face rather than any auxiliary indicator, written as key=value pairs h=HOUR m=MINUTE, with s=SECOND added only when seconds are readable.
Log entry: h=9 m=3
